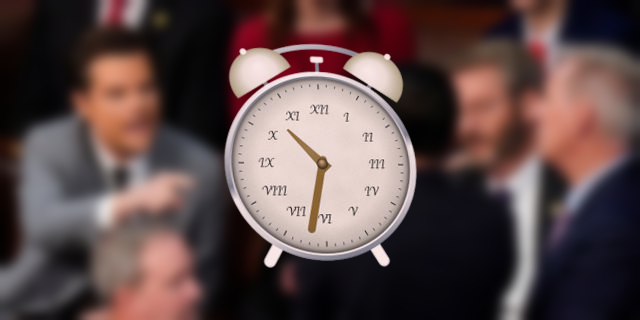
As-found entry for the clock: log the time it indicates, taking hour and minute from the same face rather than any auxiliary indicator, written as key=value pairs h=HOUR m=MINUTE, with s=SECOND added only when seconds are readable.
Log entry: h=10 m=32
